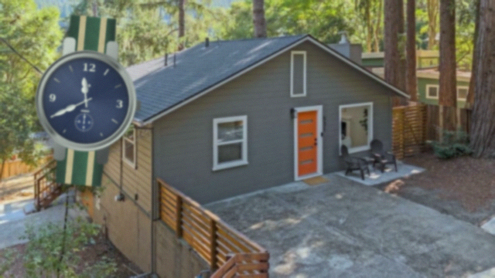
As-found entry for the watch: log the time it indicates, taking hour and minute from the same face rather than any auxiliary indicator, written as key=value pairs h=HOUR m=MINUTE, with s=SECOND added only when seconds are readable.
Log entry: h=11 m=40
